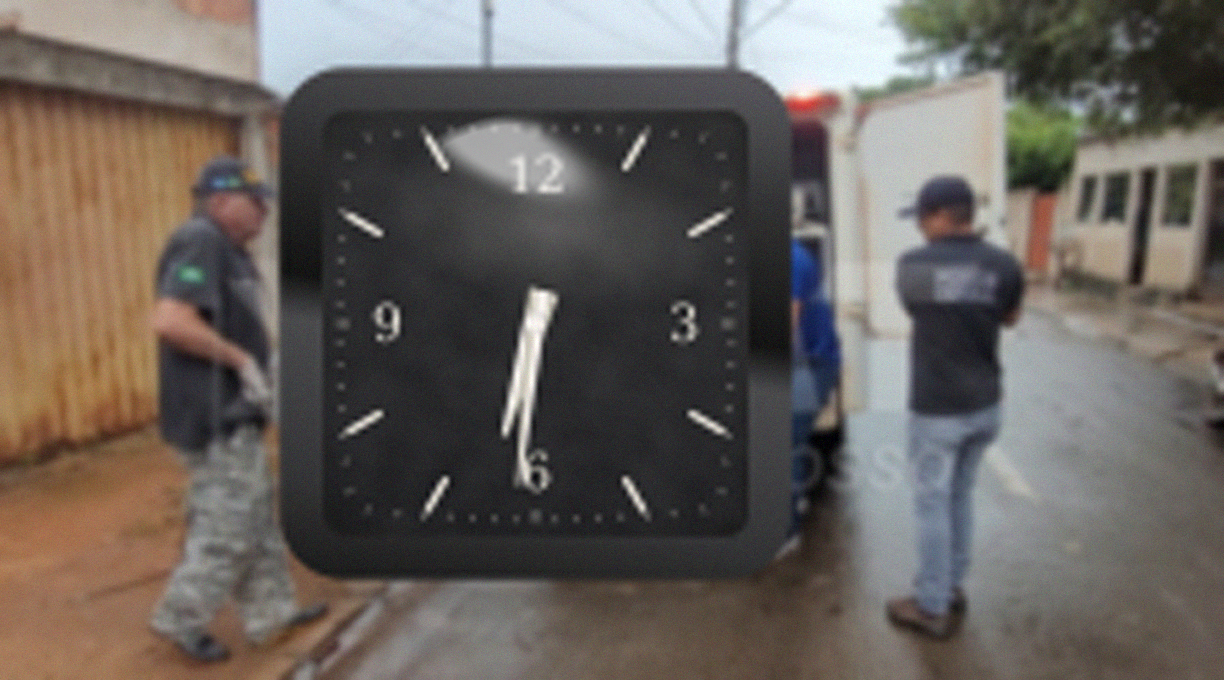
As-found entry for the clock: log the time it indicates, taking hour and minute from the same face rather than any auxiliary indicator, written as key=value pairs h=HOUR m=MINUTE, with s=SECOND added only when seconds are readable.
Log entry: h=6 m=31
